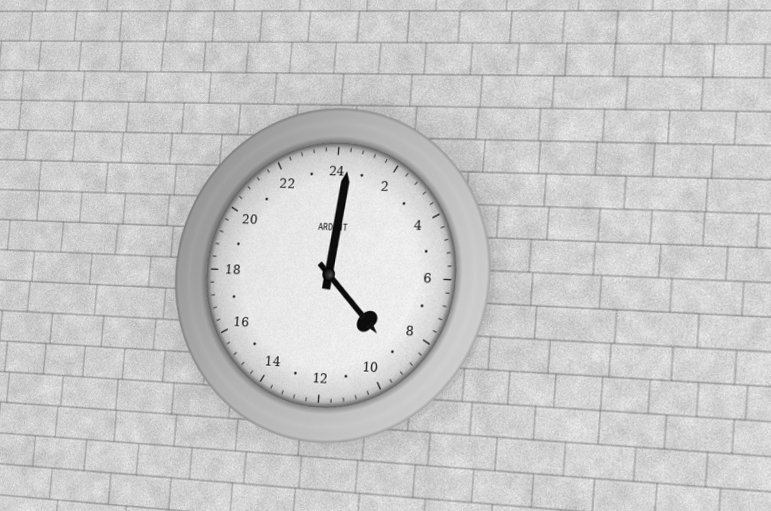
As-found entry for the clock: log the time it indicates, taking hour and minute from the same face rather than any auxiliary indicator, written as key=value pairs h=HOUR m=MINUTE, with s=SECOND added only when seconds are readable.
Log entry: h=9 m=1
